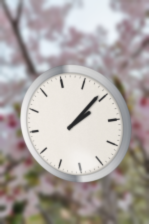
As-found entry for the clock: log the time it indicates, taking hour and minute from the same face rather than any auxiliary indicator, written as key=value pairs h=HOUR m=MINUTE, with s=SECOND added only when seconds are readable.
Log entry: h=2 m=9
